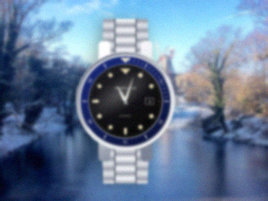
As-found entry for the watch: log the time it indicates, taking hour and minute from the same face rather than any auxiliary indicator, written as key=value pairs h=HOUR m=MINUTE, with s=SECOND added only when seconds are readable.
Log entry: h=11 m=3
